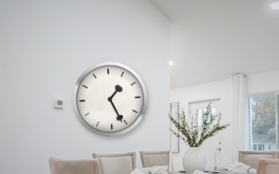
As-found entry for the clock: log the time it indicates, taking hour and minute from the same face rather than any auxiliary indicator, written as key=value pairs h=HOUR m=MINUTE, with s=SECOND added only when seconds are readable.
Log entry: h=1 m=26
